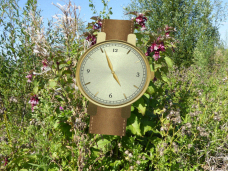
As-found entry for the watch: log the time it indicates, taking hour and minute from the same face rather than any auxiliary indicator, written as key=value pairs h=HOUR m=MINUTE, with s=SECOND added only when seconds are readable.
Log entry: h=4 m=56
